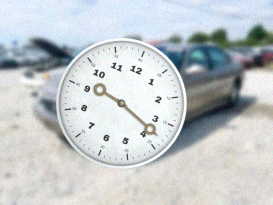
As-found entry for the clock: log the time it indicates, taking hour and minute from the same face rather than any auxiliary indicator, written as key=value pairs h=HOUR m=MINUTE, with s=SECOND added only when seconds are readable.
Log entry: h=9 m=18
